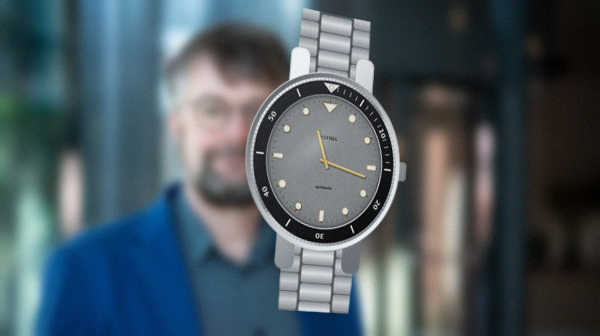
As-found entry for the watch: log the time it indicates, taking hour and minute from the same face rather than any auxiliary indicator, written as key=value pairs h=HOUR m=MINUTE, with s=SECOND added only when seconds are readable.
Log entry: h=11 m=17
